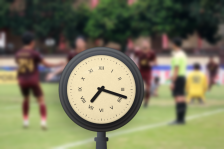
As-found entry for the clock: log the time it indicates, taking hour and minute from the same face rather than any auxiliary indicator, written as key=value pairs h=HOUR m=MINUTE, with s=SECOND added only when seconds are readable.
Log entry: h=7 m=18
